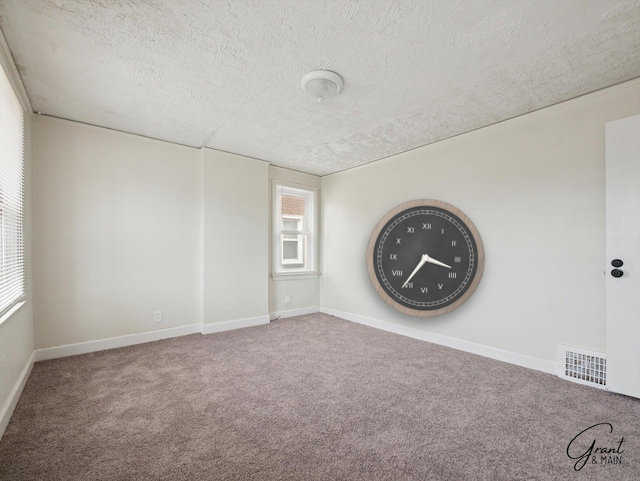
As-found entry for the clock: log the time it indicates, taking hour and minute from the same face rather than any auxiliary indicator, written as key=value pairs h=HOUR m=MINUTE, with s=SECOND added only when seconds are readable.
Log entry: h=3 m=36
